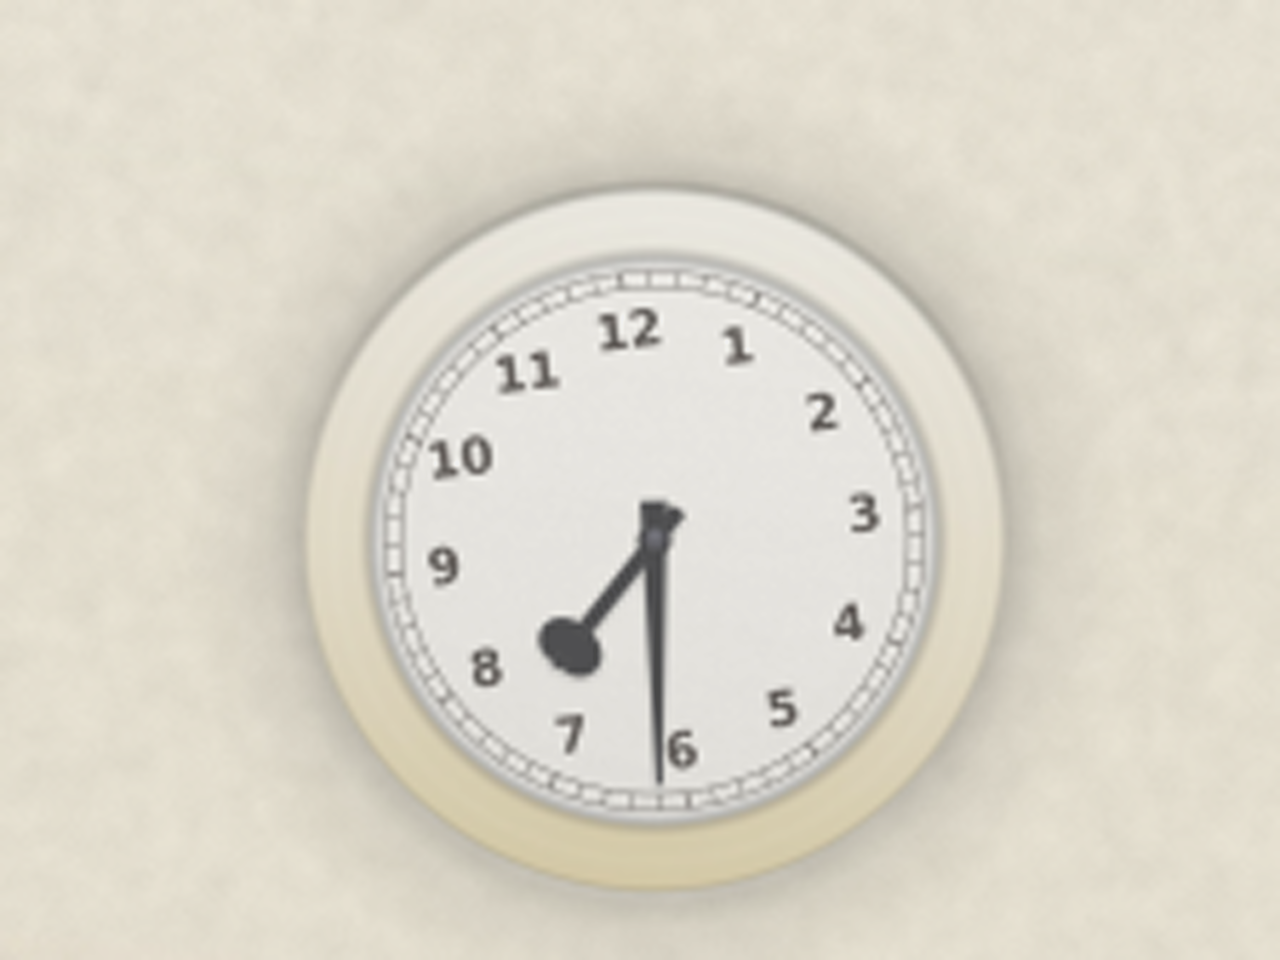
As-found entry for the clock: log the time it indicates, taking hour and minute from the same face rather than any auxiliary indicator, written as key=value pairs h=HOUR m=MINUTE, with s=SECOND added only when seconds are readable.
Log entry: h=7 m=31
